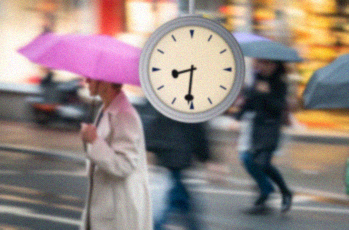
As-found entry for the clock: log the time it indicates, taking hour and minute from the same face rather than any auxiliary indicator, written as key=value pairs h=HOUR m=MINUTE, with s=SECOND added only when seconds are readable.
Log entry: h=8 m=31
